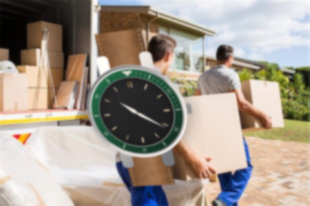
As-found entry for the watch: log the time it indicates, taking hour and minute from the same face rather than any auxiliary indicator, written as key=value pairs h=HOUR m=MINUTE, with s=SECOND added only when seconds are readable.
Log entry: h=10 m=21
